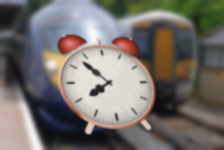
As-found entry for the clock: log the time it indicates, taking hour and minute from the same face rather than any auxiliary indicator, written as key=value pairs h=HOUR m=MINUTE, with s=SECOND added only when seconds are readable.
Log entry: h=7 m=53
